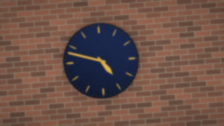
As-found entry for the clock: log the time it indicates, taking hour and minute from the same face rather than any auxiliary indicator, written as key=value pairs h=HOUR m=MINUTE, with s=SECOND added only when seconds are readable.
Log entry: h=4 m=48
